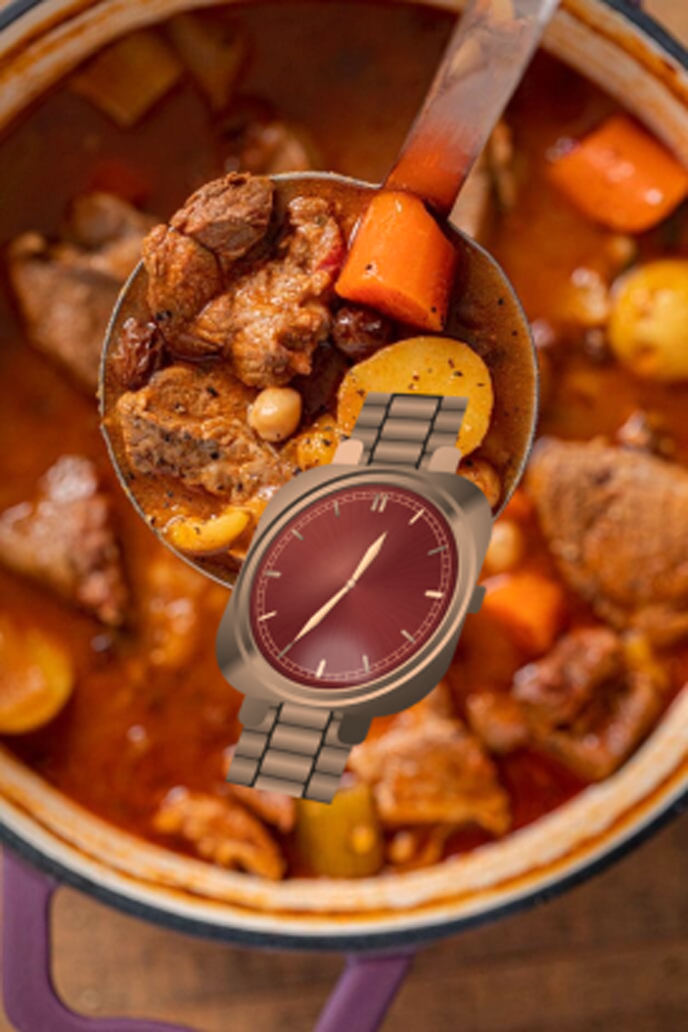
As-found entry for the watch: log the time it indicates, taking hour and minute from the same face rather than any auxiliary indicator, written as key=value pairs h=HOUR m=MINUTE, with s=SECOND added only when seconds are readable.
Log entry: h=12 m=35
